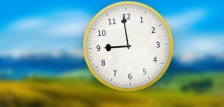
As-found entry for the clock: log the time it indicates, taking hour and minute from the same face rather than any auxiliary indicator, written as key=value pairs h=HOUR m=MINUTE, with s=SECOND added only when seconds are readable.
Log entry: h=8 m=59
